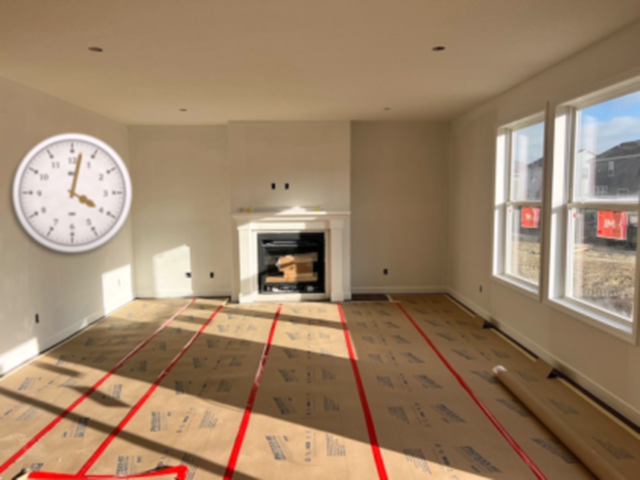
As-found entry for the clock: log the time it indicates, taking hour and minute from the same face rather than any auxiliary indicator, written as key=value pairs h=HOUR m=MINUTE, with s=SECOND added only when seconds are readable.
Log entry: h=4 m=2
